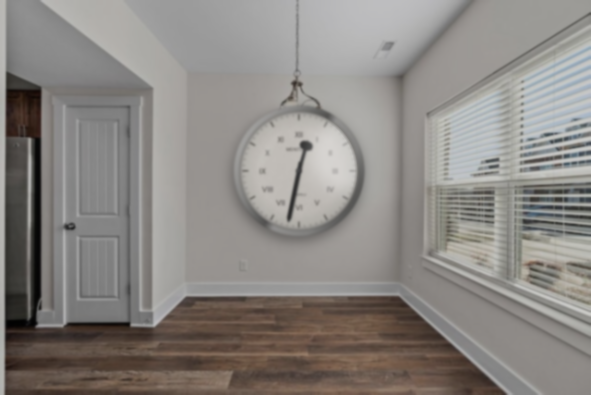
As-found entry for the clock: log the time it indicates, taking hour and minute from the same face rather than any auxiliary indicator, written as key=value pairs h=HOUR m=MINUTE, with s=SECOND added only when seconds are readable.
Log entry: h=12 m=32
